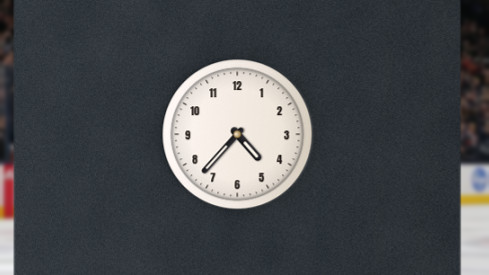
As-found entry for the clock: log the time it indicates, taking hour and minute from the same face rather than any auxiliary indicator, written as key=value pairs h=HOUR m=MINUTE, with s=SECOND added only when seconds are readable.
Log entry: h=4 m=37
